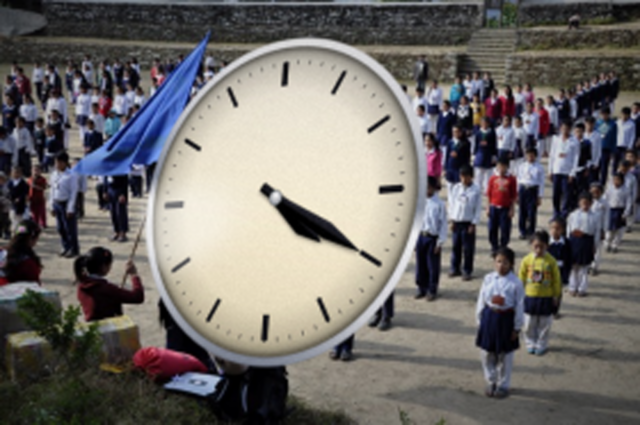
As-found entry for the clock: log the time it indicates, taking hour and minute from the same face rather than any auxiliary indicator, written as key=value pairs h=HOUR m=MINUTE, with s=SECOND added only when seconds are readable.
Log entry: h=4 m=20
